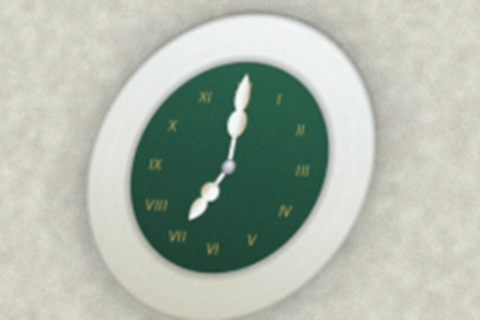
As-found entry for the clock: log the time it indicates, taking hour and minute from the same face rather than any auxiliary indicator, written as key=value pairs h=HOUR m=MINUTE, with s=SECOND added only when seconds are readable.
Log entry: h=7 m=0
